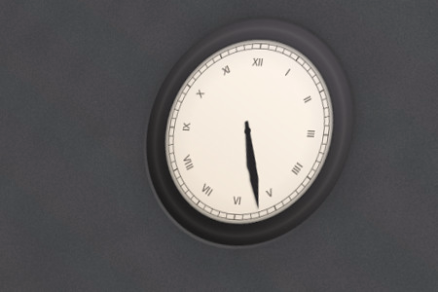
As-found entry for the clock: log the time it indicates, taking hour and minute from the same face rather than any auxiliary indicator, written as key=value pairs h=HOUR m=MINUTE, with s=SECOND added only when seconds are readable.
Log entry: h=5 m=27
